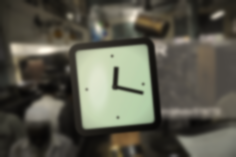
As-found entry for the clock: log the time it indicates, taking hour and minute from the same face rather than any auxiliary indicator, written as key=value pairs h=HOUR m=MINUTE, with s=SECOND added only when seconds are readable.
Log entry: h=12 m=18
